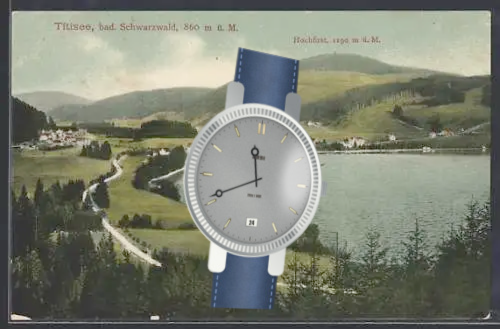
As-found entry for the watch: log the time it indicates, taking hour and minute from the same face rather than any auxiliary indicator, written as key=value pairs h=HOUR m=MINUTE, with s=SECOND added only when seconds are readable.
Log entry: h=11 m=41
